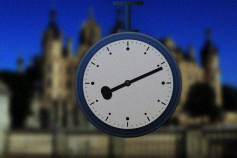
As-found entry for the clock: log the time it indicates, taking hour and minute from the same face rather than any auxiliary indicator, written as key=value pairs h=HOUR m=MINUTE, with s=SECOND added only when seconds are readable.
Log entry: h=8 m=11
